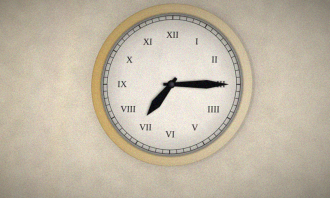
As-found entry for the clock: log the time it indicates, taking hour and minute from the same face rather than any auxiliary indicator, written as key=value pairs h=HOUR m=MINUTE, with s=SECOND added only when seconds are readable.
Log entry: h=7 m=15
